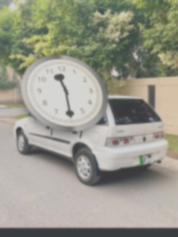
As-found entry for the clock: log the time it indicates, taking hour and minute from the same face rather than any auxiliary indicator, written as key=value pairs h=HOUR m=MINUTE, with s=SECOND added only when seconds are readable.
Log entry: h=11 m=30
